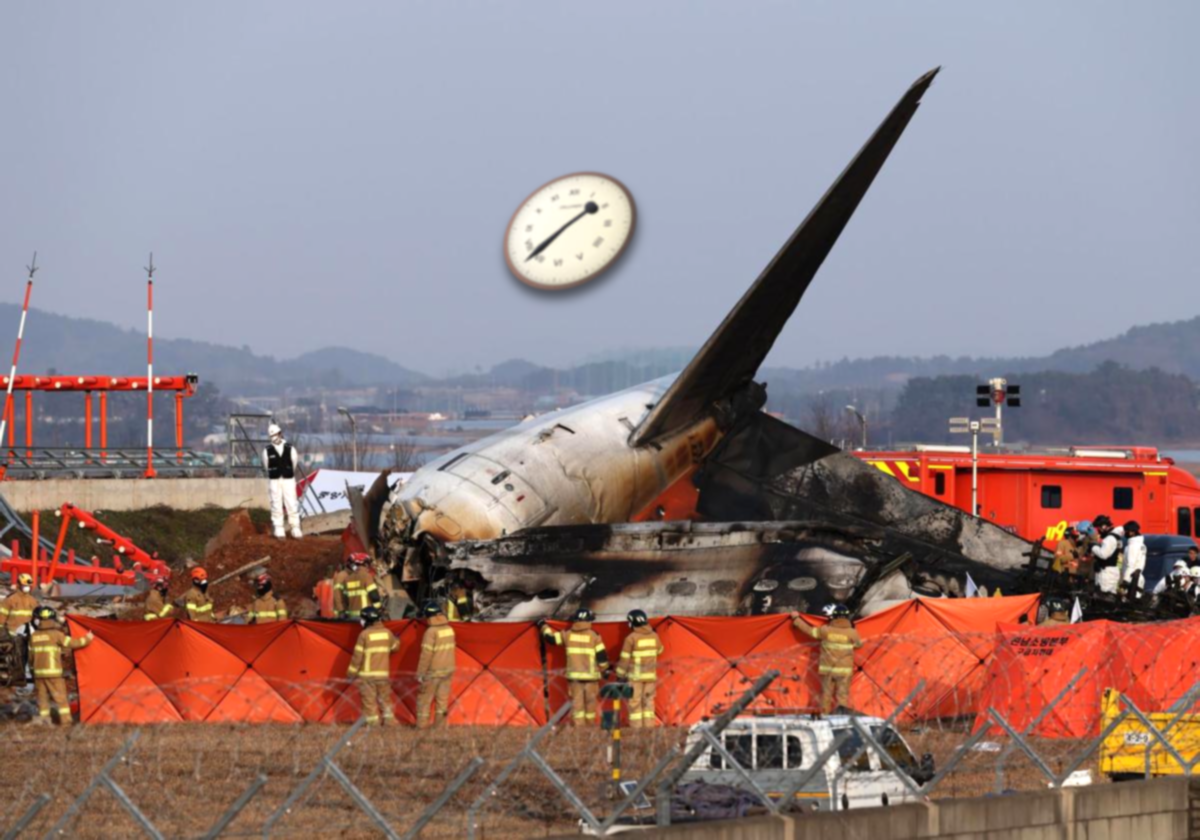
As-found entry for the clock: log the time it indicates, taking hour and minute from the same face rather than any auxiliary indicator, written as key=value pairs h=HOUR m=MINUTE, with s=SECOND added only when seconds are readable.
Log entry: h=1 m=37
